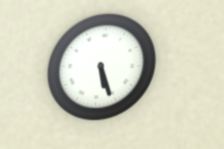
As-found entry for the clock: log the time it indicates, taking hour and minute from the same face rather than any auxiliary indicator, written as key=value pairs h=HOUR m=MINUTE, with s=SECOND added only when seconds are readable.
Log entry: h=5 m=26
